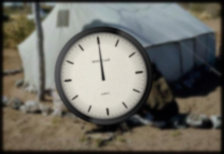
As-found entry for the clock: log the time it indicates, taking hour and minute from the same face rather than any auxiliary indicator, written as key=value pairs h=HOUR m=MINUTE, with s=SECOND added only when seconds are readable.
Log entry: h=12 m=0
